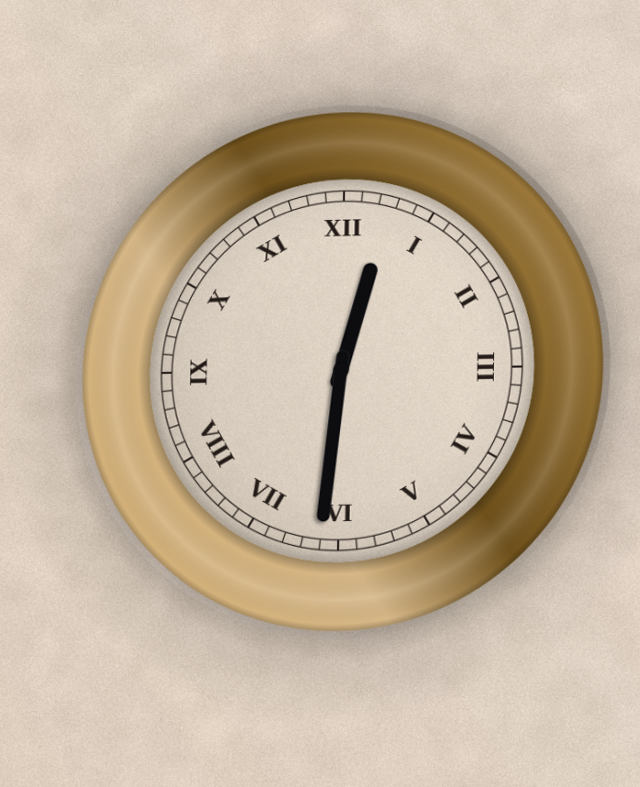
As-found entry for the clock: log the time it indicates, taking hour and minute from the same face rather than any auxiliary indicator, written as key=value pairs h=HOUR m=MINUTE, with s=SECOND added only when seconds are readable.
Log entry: h=12 m=31
